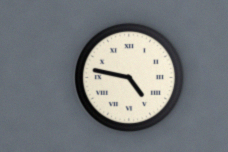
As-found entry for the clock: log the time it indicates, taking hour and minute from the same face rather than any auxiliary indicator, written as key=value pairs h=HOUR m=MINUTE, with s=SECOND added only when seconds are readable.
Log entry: h=4 m=47
